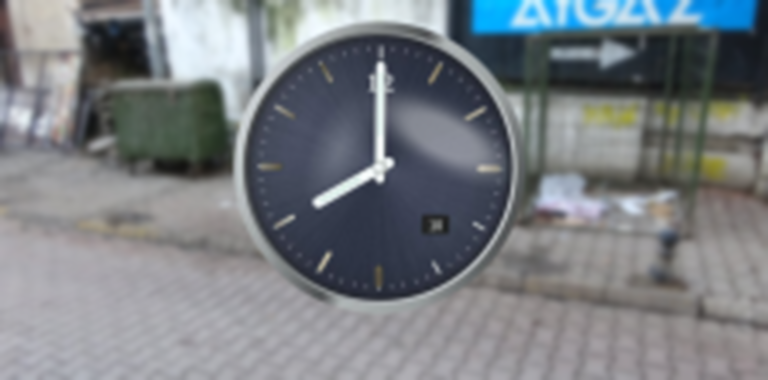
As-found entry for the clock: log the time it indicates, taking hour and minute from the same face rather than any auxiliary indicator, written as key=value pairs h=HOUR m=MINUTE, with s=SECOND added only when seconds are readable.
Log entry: h=8 m=0
